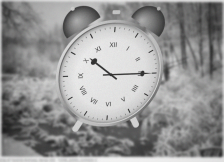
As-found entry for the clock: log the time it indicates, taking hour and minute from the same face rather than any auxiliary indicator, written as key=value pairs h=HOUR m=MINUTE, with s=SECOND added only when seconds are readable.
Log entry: h=10 m=15
